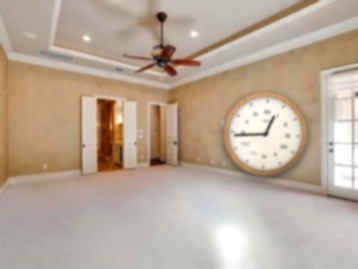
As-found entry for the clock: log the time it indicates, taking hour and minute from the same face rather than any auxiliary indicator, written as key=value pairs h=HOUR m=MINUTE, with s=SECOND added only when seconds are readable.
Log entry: h=12 m=44
